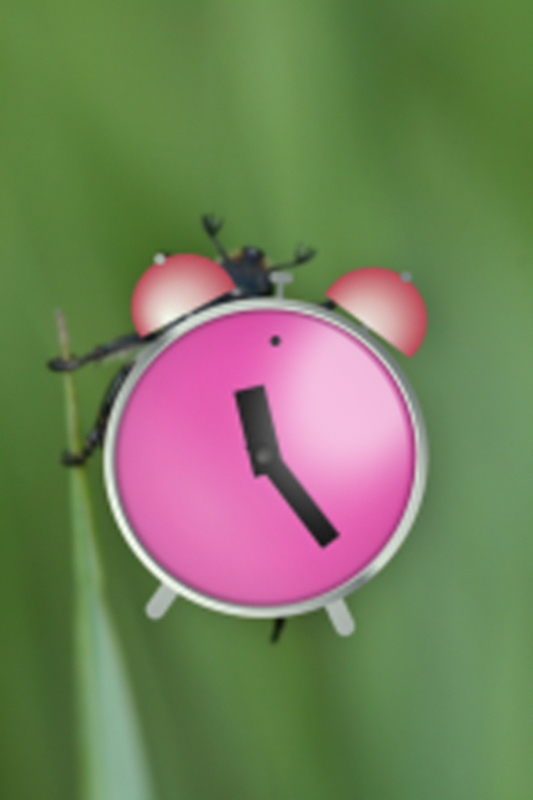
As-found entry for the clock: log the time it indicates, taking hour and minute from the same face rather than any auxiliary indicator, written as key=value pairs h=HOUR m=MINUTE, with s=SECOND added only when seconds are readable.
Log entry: h=11 m=23
